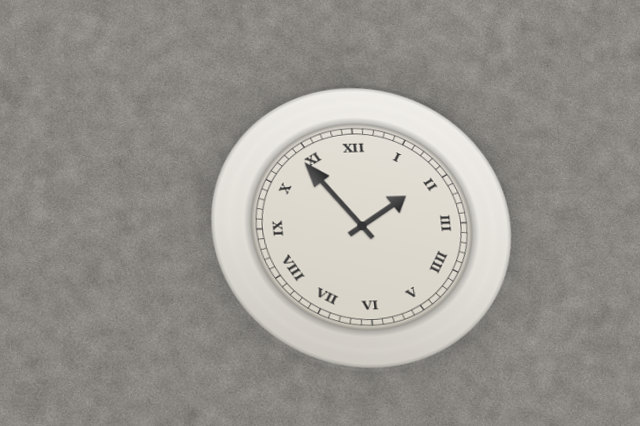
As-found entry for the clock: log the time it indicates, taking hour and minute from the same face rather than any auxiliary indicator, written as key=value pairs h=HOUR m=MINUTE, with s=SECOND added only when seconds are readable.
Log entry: h=1 m=54
